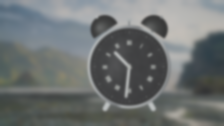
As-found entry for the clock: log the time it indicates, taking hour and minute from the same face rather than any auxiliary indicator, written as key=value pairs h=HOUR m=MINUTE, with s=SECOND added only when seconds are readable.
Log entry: h=10 m=31
